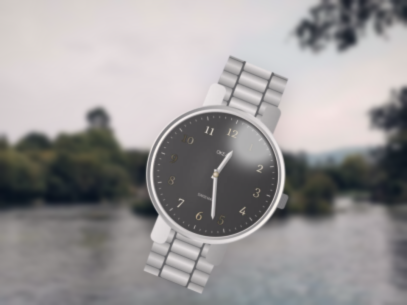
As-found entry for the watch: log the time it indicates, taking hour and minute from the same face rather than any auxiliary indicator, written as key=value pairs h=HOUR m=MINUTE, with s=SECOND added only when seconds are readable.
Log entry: h=12 m=27
